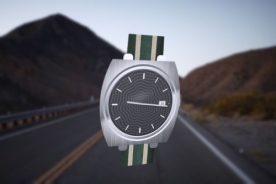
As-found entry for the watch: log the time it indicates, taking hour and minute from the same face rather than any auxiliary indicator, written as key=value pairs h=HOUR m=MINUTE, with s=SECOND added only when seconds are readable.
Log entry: h=9 m=16
